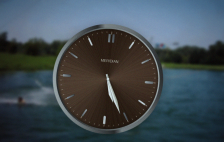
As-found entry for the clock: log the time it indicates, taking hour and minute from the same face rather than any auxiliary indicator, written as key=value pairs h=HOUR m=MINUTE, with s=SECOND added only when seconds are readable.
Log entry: h=5 m=26
